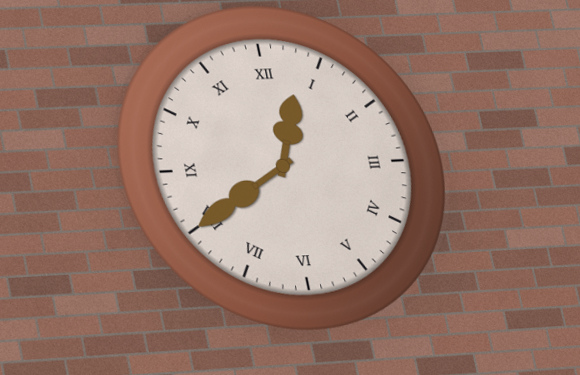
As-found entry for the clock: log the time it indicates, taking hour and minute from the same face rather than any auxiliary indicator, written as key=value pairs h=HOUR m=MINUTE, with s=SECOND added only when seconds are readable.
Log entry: h=12 m=40
